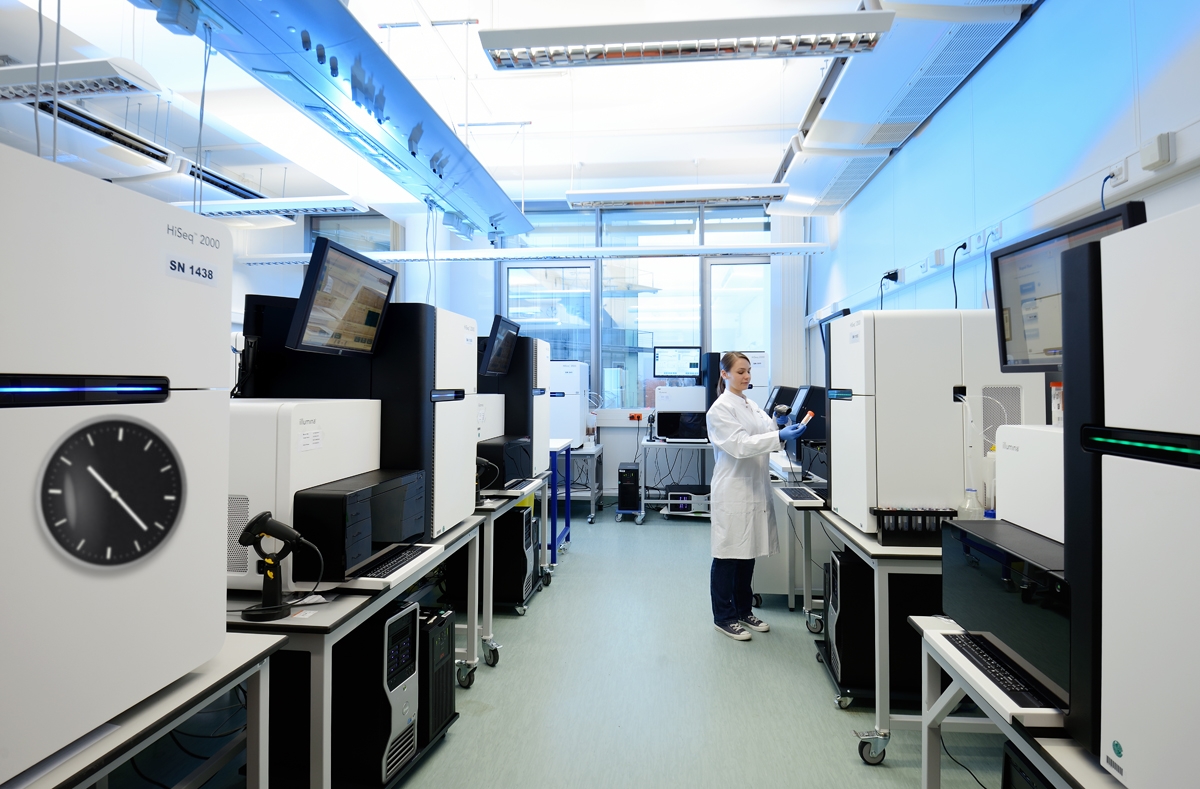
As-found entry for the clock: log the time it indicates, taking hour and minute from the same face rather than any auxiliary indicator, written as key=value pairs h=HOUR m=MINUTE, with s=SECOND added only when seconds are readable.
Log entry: h=10 m=22
